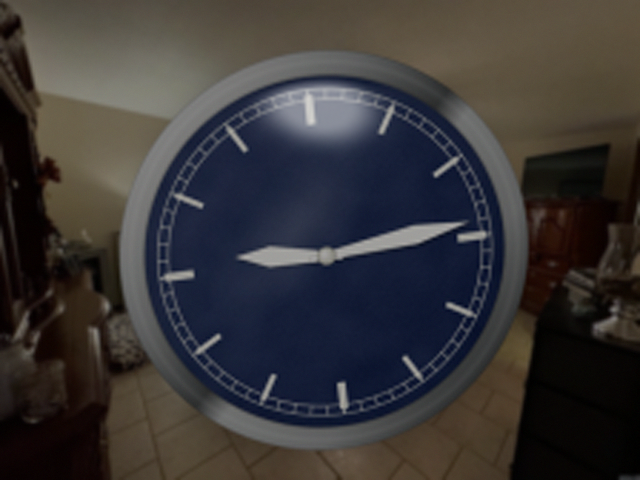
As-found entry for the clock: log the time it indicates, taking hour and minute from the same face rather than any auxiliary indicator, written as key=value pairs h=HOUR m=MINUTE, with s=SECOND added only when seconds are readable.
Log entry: h=9 m=14
